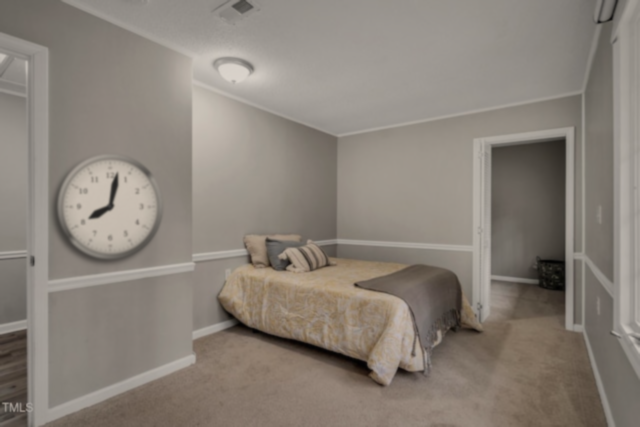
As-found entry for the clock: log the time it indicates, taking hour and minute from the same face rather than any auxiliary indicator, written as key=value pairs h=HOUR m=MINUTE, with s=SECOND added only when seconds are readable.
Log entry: h=8 m=2
